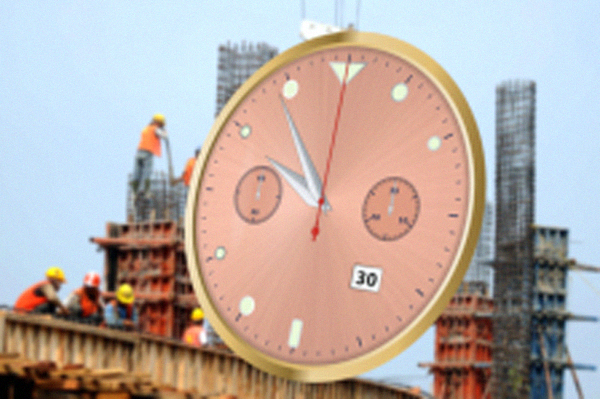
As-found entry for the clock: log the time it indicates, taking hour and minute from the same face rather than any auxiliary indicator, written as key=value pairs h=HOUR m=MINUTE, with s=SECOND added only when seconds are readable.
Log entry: h=9 m=54
